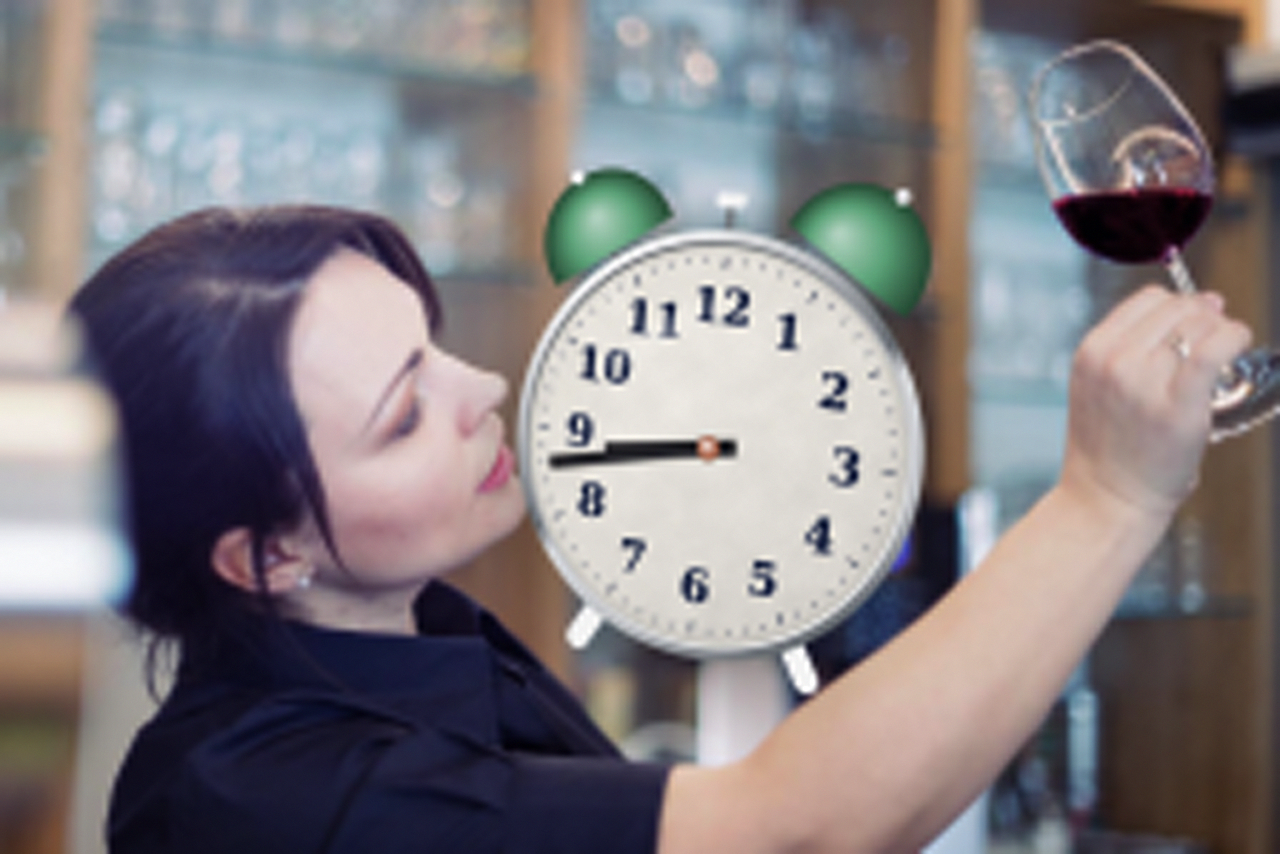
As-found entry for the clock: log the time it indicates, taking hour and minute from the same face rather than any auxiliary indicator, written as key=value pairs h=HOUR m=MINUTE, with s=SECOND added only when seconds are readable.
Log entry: h=8 m=43
